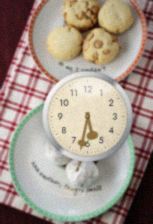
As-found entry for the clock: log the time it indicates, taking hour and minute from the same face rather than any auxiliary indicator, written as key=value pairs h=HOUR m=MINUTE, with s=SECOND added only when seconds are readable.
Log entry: h=5 m=32
